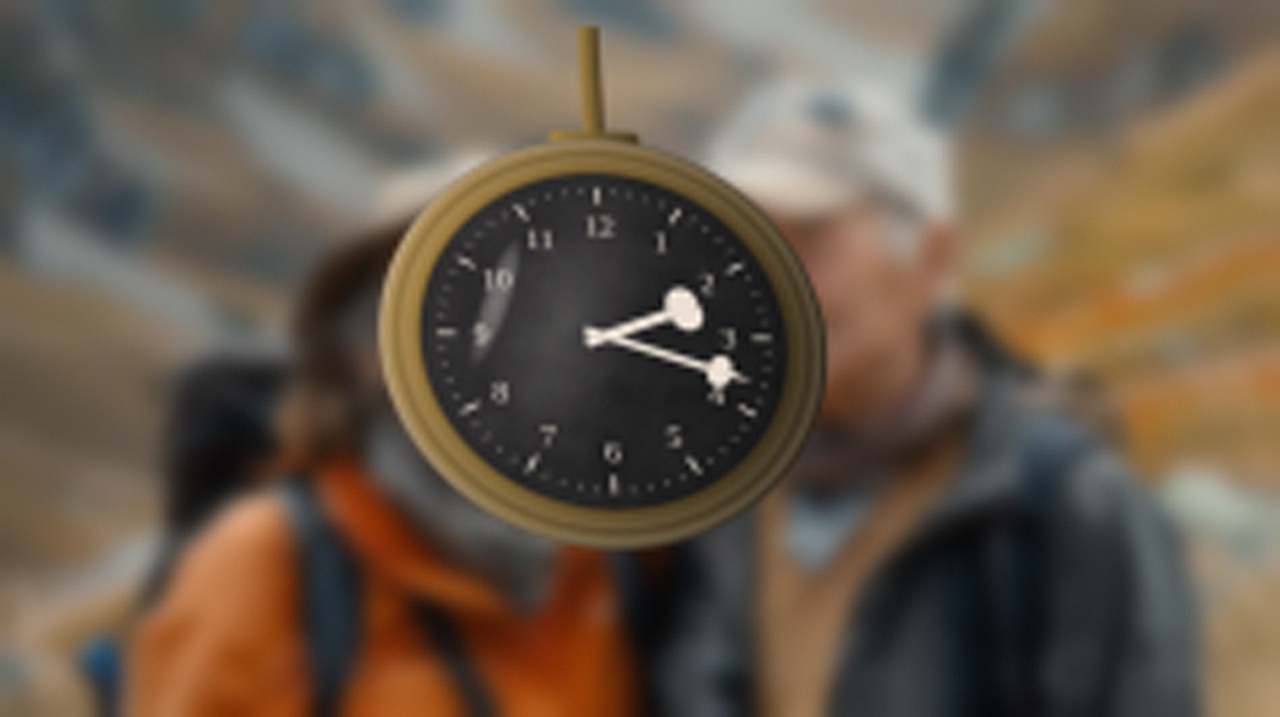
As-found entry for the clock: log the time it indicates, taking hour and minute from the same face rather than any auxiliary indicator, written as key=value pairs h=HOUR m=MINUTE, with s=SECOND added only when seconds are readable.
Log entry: h=2 m=18
